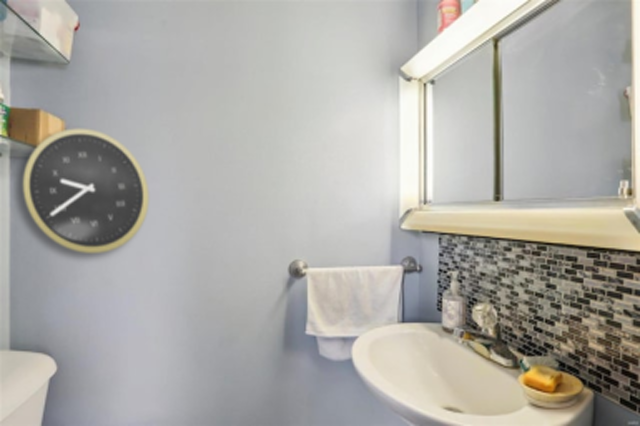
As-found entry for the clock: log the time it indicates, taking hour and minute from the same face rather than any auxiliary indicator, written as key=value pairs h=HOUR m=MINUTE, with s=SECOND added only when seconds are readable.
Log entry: h=9 m=40
